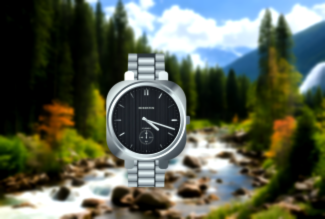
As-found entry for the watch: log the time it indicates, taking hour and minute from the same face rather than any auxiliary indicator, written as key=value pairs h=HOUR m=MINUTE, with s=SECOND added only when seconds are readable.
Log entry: h=4 m=18
